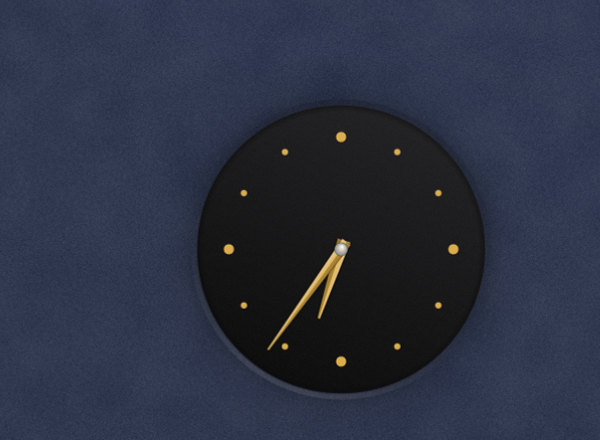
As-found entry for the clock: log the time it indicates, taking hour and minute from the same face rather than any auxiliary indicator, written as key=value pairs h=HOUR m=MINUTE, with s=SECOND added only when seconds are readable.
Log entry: h=6 m=36
